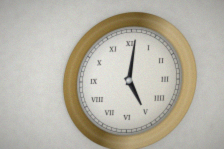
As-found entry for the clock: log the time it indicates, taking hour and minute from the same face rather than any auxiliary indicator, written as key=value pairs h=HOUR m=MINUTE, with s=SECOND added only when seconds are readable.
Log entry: h=5 m=1
